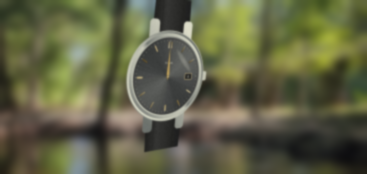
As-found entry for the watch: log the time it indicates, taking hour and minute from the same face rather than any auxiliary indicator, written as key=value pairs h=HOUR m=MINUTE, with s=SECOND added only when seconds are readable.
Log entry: h=12 m=0
